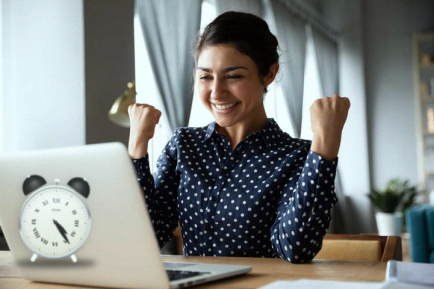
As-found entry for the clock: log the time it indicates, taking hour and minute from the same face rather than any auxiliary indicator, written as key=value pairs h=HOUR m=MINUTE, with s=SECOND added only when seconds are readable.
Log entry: h=4 m=24
